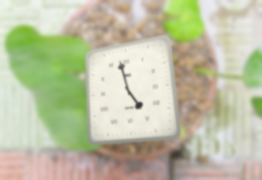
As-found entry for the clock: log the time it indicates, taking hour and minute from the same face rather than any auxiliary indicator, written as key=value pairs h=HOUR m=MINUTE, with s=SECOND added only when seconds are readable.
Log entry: h=4 m=58
